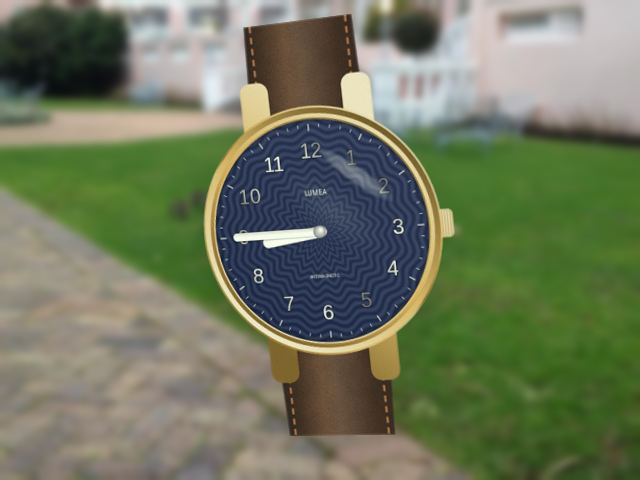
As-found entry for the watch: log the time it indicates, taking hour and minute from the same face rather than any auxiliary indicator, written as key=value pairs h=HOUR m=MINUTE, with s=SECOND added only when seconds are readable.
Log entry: h=8 m=45
